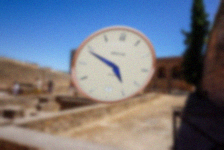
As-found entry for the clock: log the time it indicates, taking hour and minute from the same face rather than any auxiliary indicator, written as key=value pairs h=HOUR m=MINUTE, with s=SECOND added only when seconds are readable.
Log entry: h=4 m=49
